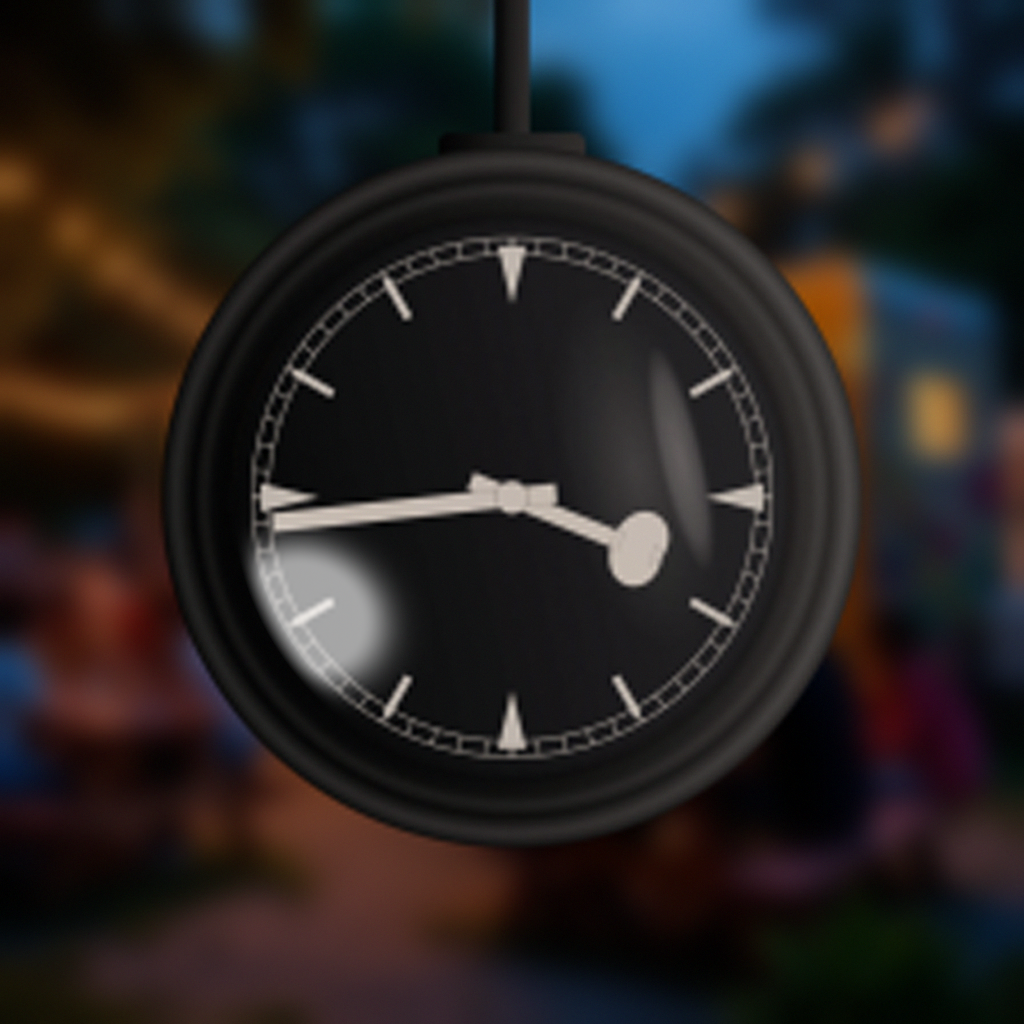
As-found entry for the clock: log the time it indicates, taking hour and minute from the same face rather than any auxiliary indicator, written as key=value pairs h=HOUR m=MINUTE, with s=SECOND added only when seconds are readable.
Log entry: h=3 m=44
